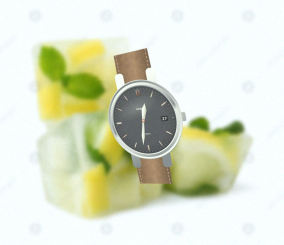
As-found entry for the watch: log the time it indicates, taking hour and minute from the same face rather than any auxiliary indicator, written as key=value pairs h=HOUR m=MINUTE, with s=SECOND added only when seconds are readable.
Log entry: h=12 m=32
